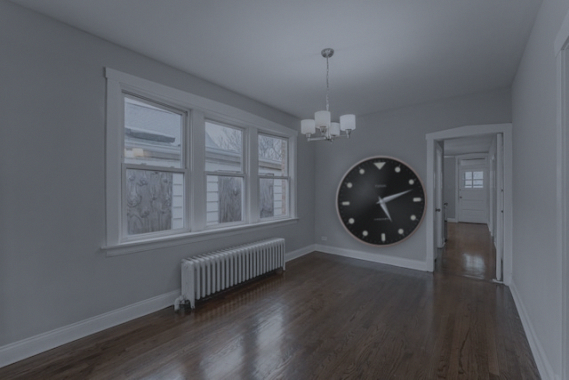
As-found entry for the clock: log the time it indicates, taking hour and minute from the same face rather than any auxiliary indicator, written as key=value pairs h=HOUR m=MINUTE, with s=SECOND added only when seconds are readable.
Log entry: h=5 m=12
